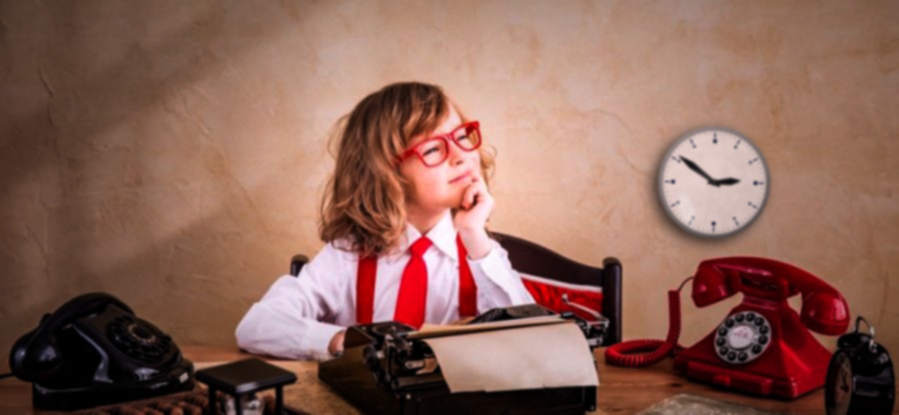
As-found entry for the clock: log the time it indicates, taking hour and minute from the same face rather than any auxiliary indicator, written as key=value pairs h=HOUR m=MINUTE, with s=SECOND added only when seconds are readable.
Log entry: h=2 m=51
